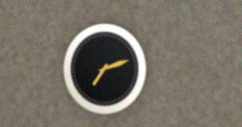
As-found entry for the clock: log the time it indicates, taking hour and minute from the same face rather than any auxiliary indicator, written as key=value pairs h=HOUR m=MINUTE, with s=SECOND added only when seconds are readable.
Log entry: h=7 m=12
